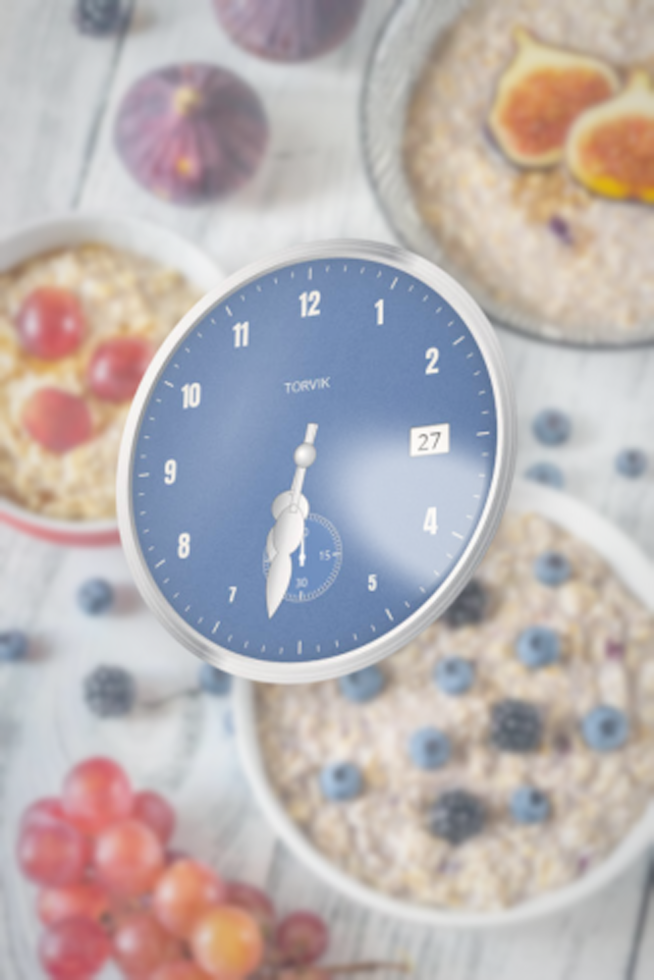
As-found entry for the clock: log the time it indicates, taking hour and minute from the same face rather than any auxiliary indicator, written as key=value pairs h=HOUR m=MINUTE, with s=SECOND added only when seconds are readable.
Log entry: h=6 m=32
